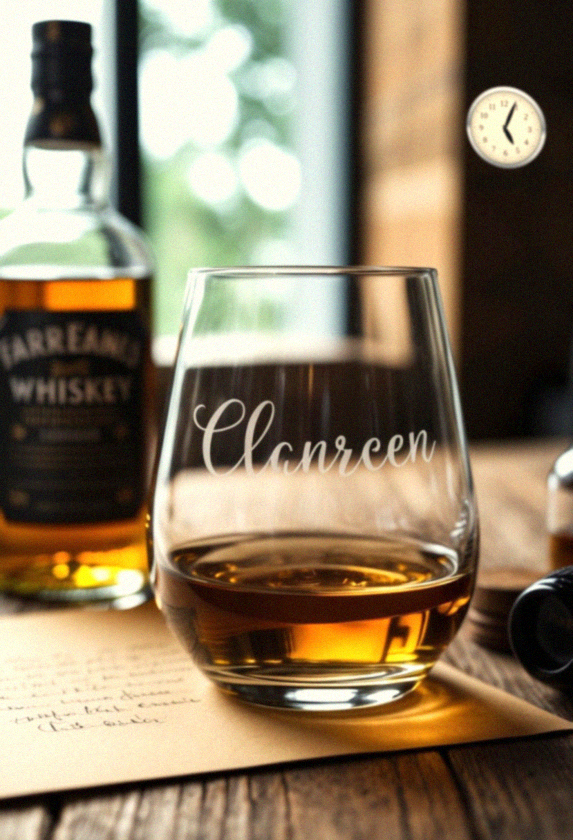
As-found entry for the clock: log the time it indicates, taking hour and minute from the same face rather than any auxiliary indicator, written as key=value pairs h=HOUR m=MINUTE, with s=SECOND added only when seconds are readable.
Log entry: h=5 m=4
